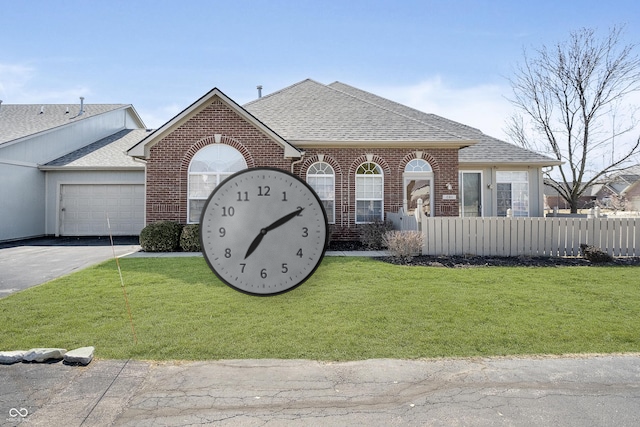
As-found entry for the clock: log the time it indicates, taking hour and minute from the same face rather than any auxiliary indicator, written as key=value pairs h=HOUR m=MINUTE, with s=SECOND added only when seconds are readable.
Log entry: h=7 m=10
